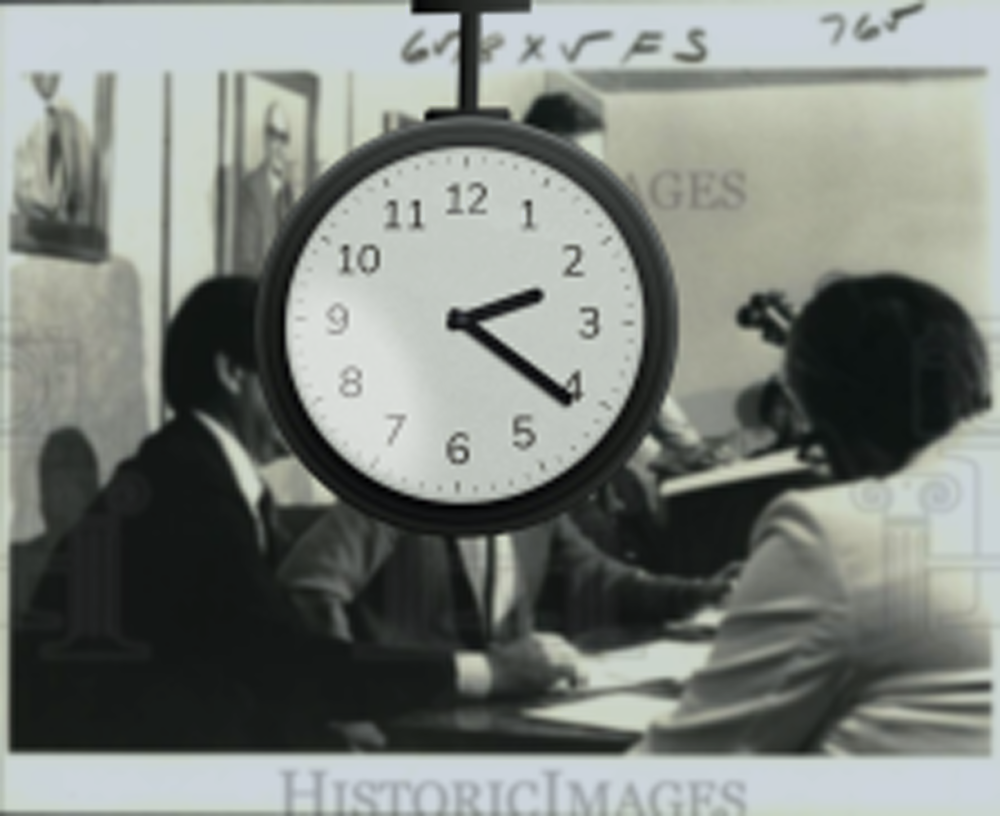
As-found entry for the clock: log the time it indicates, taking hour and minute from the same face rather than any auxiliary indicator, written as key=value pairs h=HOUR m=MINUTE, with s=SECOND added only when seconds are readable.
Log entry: h=2 m=21
